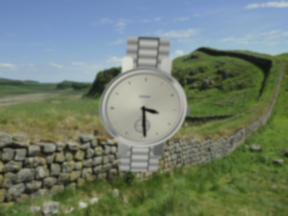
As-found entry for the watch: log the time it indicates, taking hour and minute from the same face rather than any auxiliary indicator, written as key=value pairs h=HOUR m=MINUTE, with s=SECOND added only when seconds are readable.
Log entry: h=3 m=29
